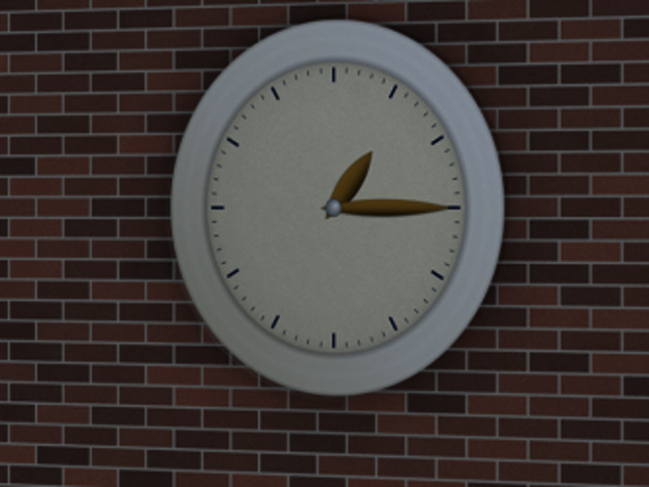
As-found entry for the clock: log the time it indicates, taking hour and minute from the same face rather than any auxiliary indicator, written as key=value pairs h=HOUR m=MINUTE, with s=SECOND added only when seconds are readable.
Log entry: h=1 m=15
